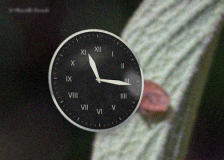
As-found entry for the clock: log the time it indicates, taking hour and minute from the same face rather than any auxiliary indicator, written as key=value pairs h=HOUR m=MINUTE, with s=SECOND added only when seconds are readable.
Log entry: h=11 m=16
